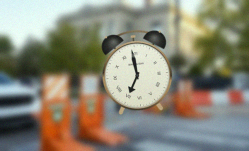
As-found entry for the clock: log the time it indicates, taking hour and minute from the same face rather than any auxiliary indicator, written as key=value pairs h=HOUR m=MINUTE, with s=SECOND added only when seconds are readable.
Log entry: h=6 m=59
